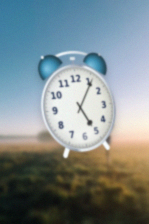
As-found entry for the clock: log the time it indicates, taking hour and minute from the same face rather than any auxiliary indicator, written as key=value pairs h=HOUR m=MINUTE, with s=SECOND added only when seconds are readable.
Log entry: h=5 m=6
